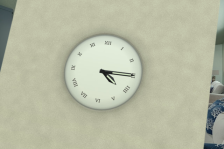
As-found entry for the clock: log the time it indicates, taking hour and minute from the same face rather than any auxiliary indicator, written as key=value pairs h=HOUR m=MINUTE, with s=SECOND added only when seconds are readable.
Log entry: h=4 m=15
